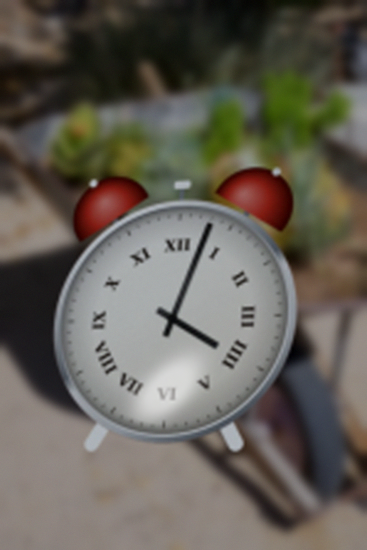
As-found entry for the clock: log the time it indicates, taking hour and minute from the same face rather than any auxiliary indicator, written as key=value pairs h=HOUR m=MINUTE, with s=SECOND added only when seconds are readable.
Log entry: h=4 m=3
